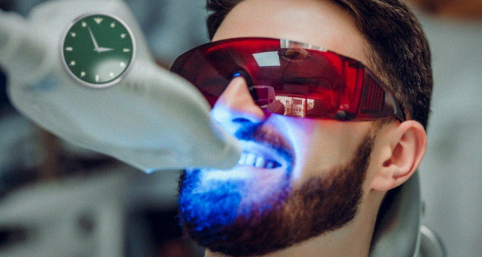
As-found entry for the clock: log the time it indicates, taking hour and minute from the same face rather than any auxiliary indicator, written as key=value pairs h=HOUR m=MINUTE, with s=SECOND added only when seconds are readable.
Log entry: h=2 m=56
